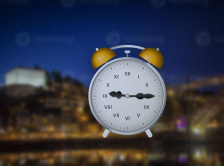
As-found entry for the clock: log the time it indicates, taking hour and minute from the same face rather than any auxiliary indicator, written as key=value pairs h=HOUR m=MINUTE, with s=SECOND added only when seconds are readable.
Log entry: h=9 m=15
